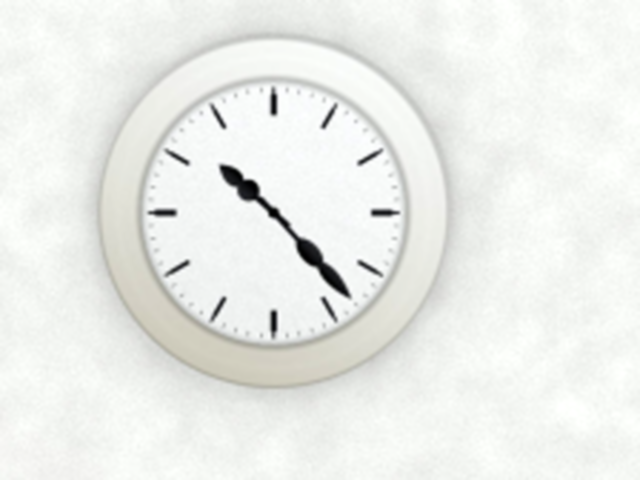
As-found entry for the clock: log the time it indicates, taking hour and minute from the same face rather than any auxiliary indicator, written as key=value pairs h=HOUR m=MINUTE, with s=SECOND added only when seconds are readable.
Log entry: h=10 m=23
